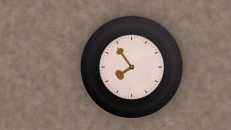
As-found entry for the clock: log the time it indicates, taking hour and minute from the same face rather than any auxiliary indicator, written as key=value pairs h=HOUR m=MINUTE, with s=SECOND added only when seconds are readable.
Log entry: h=7 m=54
